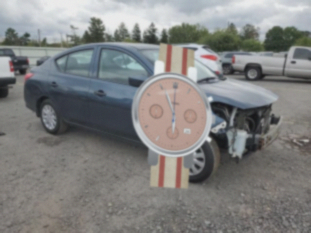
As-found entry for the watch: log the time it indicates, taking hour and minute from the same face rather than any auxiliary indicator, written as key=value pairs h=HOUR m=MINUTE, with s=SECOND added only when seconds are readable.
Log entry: h=5 m=56
